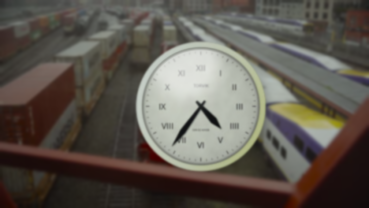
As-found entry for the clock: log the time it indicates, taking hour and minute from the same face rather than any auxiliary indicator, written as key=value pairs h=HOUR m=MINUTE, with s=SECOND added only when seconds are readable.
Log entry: h=4 m=36
